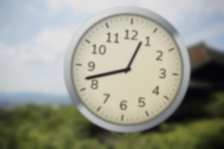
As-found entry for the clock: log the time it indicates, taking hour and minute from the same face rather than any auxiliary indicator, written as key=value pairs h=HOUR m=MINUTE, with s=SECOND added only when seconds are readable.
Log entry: h=12 m=42
